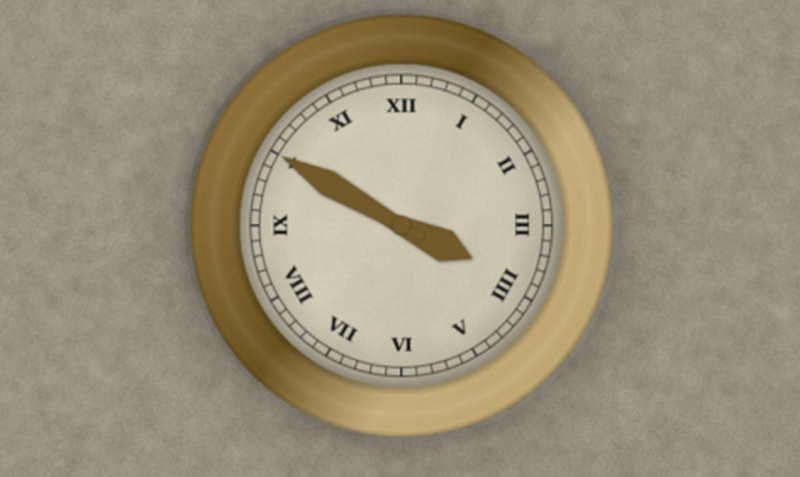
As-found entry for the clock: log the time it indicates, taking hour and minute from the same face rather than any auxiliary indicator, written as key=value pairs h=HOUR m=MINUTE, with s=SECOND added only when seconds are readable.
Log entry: h=3 m=50
